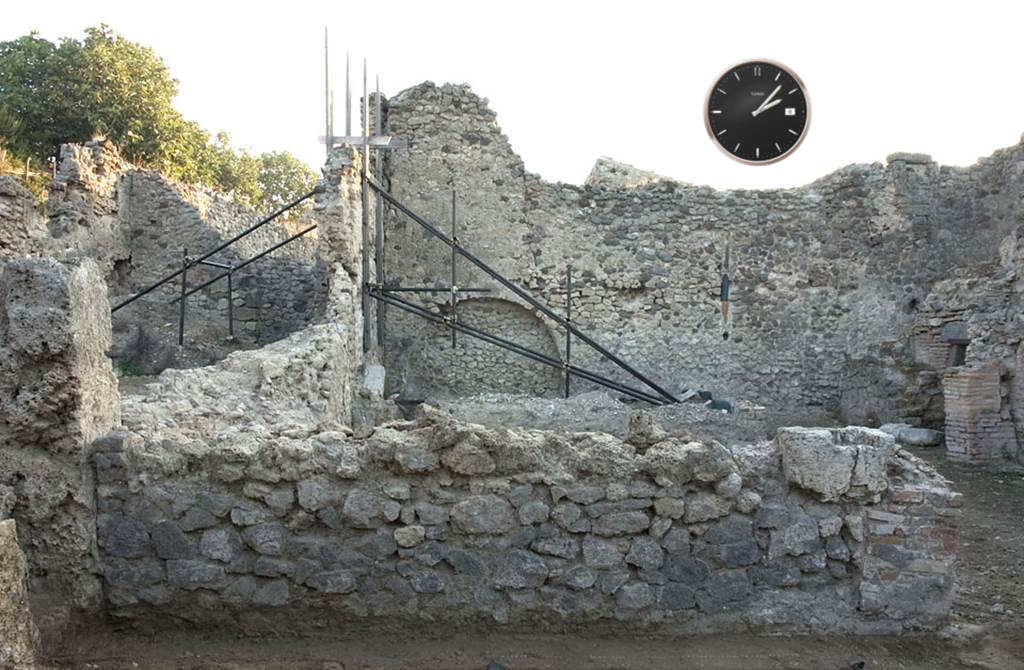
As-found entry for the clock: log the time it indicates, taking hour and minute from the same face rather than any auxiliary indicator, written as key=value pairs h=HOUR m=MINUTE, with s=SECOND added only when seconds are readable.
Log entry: h=2 m=7
